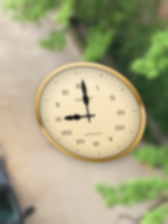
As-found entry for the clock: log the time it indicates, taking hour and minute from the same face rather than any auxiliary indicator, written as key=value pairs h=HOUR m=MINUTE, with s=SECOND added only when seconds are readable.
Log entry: h=9 m=1
